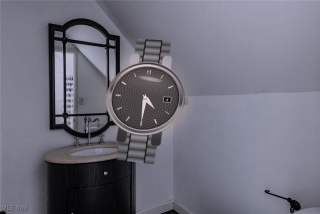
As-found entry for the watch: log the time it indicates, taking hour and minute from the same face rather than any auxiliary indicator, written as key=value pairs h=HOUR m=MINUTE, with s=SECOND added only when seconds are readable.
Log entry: h=4 m=30
